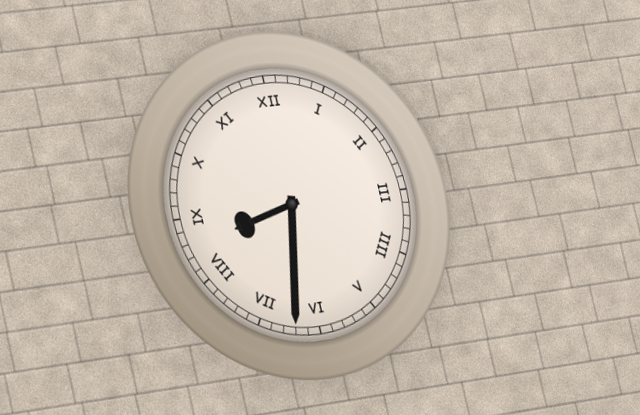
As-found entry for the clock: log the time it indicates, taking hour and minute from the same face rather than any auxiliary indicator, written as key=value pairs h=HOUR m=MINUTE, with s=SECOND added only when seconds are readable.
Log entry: h=8 m=32
